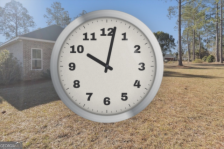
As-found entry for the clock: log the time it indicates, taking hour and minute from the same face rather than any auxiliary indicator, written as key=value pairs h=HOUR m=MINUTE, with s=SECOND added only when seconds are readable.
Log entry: h=10 m=2
